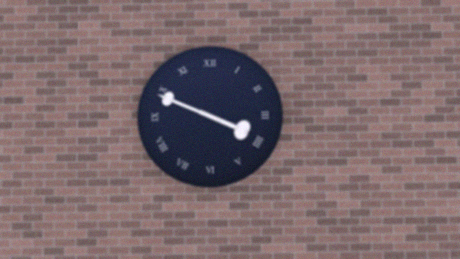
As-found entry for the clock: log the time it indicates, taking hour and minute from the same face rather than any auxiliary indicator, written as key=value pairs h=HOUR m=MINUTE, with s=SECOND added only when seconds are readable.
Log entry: h=3 m=49
